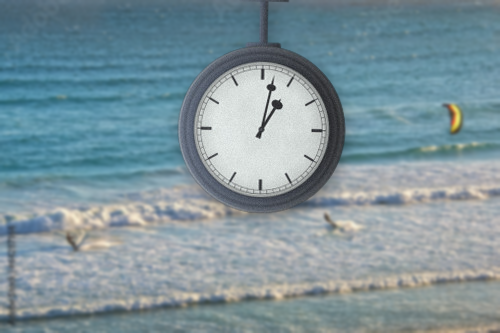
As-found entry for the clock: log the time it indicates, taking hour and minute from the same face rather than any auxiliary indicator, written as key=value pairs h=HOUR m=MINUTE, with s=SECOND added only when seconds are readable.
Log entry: h=1 m=2
